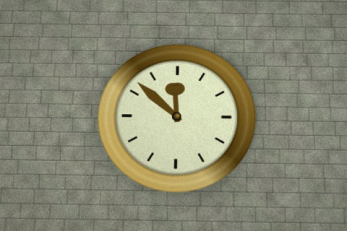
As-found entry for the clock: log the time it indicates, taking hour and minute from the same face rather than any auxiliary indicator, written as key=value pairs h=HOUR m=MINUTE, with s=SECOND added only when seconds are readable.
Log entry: h=11 m=52
